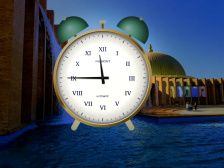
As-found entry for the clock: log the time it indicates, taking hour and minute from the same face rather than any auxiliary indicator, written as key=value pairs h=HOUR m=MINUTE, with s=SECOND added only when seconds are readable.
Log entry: h=11 m=45
